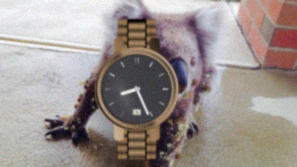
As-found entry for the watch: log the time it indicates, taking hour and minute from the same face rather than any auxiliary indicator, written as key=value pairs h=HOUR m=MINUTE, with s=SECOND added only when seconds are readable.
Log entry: h=8 m=26
